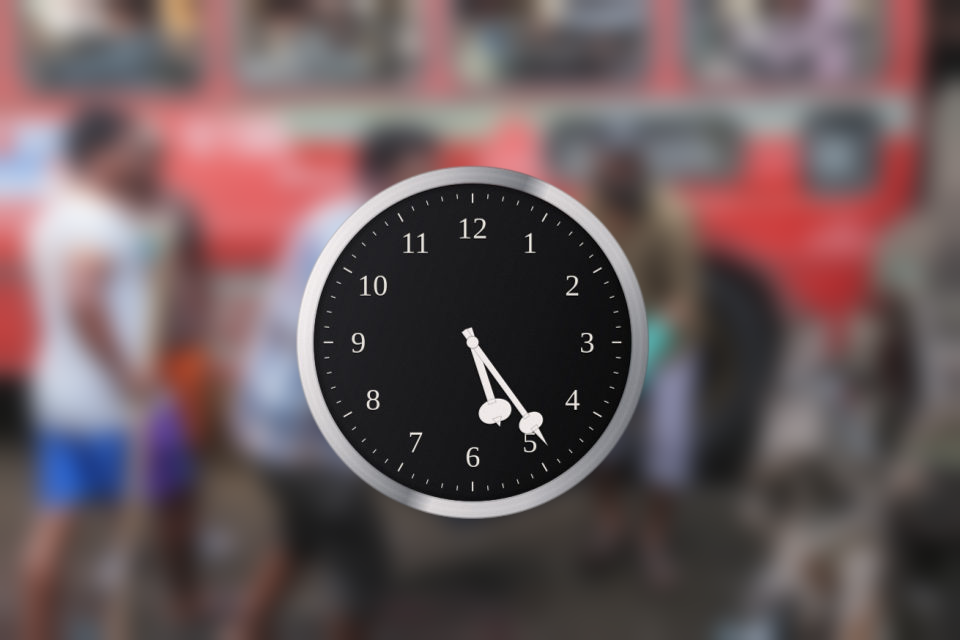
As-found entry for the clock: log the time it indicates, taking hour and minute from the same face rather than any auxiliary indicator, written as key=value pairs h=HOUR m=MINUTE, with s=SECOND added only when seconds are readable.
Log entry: h=5 m=24
